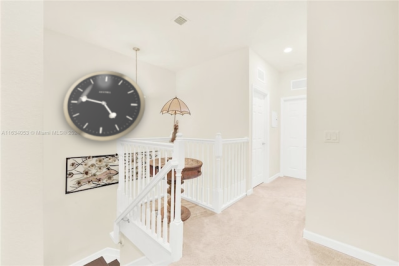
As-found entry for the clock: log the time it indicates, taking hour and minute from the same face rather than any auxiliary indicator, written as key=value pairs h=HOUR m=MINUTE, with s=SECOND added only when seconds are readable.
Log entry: h=4 m=47
